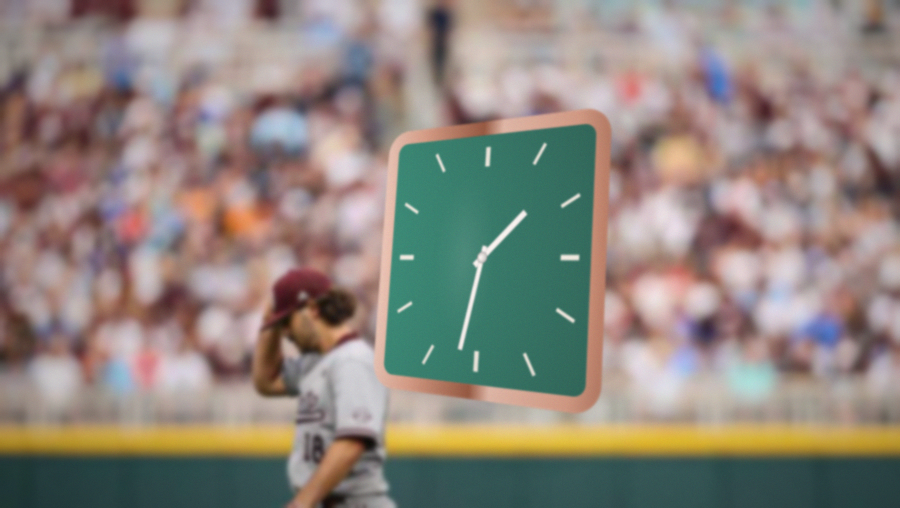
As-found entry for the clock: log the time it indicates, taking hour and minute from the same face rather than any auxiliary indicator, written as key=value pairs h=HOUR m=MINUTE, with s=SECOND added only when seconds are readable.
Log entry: h=1 m=32
